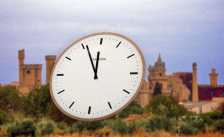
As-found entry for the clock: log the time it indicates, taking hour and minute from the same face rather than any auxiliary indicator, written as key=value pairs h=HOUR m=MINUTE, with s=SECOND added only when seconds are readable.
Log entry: h=11 m=56
